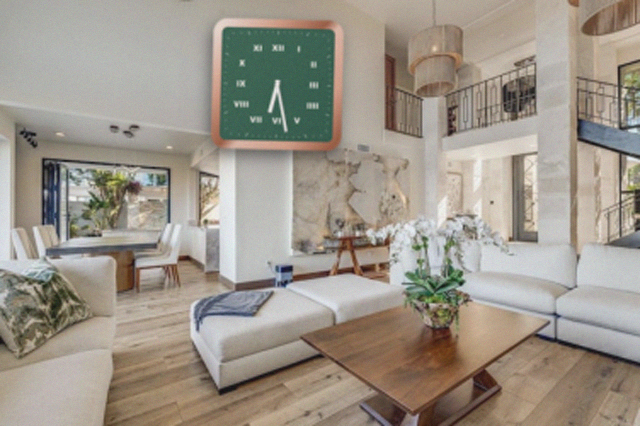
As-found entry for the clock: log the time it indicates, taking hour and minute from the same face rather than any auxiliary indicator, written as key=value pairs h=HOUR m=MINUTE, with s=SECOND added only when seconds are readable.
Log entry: h=6 m=28
